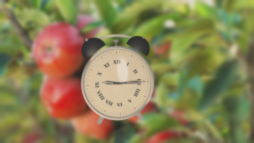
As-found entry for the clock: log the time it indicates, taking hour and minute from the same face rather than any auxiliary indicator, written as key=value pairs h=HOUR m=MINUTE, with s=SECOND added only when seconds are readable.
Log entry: h=9 m=15
